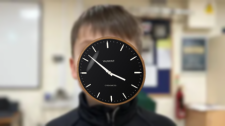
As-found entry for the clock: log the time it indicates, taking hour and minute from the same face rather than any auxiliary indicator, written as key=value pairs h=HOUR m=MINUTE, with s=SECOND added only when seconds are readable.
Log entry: h=3 m=52
